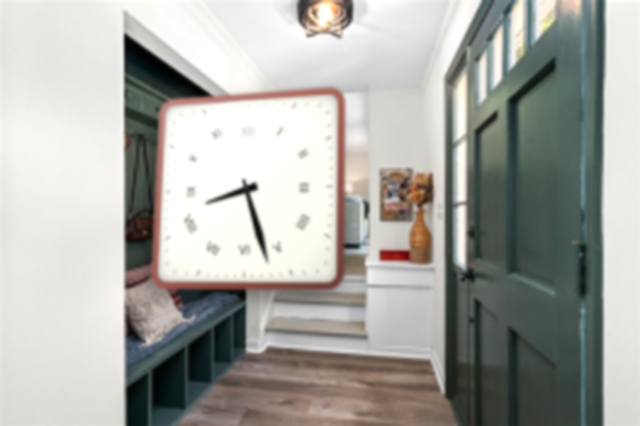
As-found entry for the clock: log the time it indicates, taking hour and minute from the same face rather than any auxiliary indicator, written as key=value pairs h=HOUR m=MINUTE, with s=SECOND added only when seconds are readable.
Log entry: h=8 m=27
